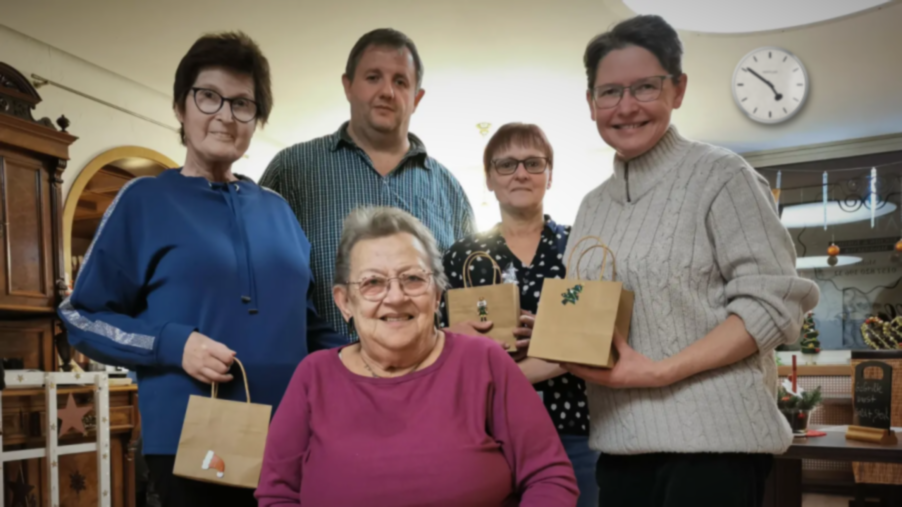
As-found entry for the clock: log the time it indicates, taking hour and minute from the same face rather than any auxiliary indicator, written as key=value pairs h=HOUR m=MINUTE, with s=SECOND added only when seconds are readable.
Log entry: h=4 m=51
